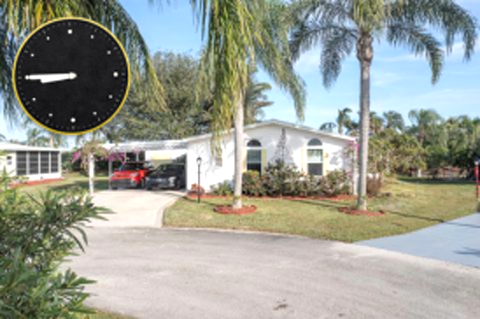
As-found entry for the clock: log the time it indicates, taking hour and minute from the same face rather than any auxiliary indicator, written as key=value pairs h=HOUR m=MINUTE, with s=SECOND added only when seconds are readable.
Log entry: h=8 m=45
